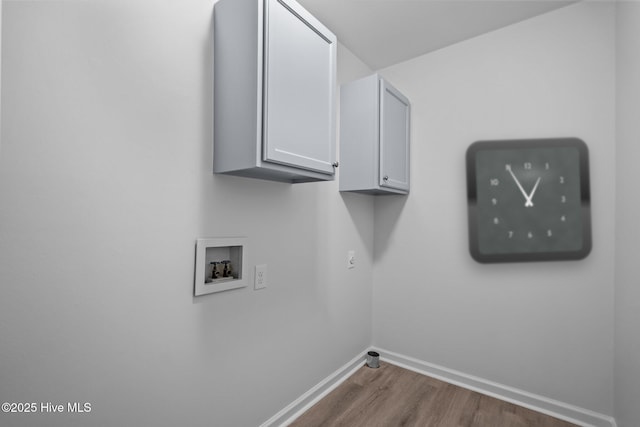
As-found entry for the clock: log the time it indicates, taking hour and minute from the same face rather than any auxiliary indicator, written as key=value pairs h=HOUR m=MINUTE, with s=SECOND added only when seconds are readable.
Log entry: h=12 m=55
